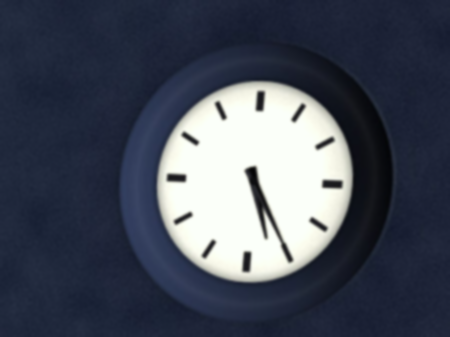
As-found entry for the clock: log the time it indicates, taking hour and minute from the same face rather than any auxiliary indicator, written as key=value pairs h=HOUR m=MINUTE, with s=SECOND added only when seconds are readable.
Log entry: h=5 m=25
